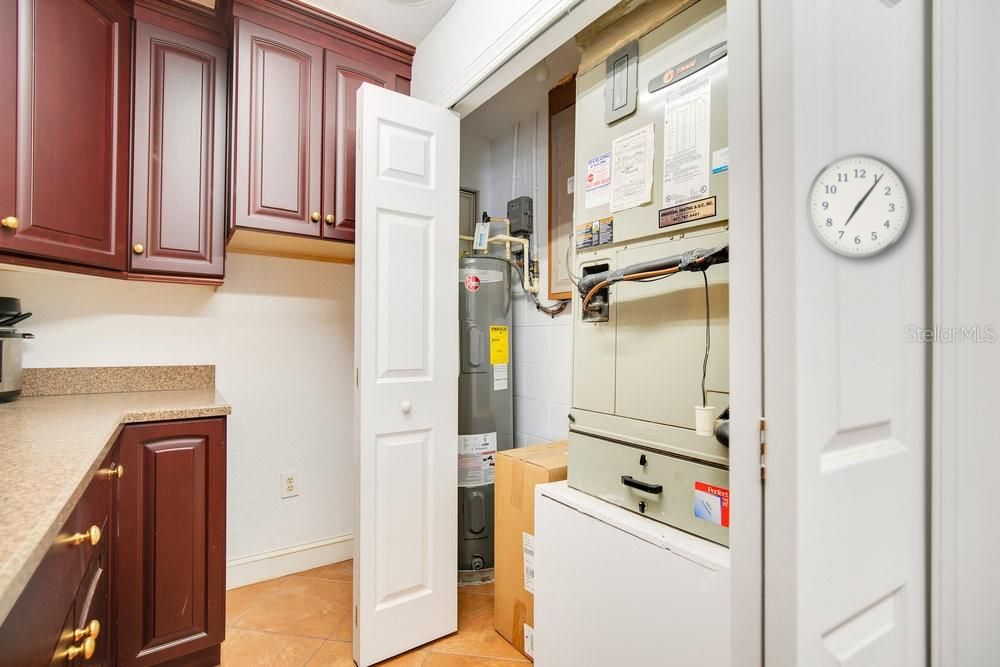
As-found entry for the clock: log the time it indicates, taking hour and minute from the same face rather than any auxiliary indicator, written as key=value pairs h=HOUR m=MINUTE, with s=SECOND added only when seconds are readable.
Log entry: h=7 m=6
